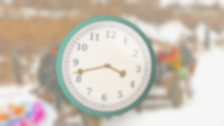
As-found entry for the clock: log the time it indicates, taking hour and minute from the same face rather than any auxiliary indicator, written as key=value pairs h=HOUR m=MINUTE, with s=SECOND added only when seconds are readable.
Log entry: h=3 m=42
